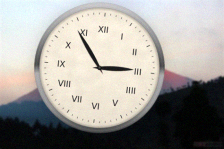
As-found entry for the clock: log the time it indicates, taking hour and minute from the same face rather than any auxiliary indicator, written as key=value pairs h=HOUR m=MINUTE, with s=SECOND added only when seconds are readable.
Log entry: h=2 m=54
